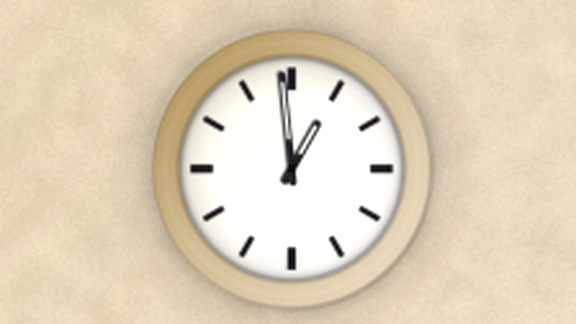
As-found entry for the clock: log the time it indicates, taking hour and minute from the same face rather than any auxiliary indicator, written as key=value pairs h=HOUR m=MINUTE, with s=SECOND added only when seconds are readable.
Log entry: h=12 m=59
